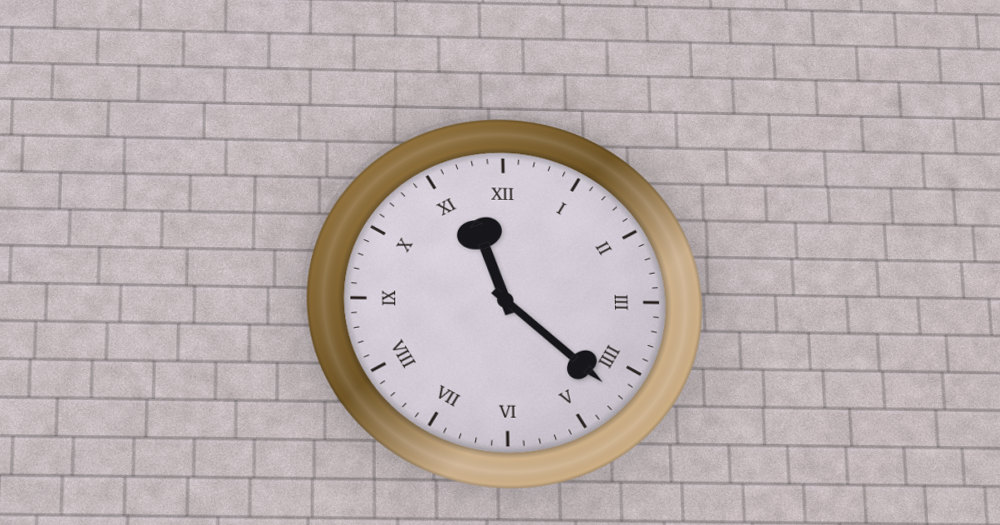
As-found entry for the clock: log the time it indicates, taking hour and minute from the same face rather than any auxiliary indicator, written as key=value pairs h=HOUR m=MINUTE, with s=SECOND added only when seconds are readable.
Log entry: h=11 m=22
